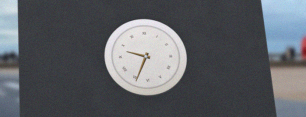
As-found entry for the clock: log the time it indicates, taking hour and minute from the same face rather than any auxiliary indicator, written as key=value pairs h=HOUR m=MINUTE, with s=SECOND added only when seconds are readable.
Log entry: h=9 m=34
